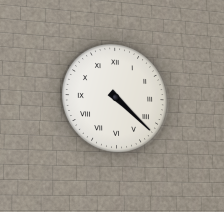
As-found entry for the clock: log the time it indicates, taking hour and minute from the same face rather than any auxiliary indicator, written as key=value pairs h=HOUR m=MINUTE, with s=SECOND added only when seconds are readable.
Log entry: h=4 m=22
